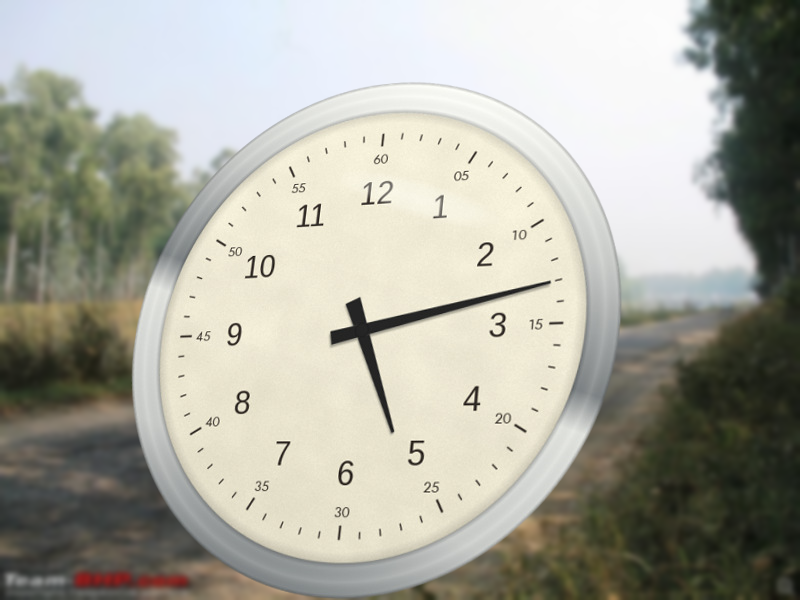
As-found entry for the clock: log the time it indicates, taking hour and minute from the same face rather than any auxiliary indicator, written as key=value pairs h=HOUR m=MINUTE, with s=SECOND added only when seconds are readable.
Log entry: h=5 m=13
